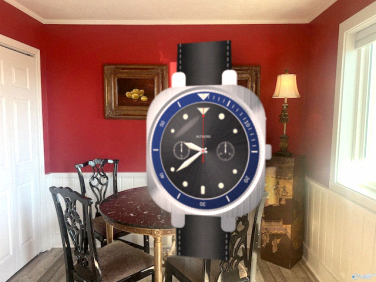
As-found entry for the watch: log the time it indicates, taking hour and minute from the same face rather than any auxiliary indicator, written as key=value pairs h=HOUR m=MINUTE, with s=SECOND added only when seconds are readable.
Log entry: h=9 m=39
